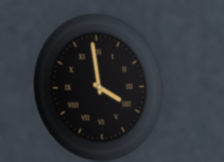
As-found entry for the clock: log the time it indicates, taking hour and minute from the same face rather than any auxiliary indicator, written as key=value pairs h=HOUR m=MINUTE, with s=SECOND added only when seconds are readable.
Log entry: h=3 m=59
